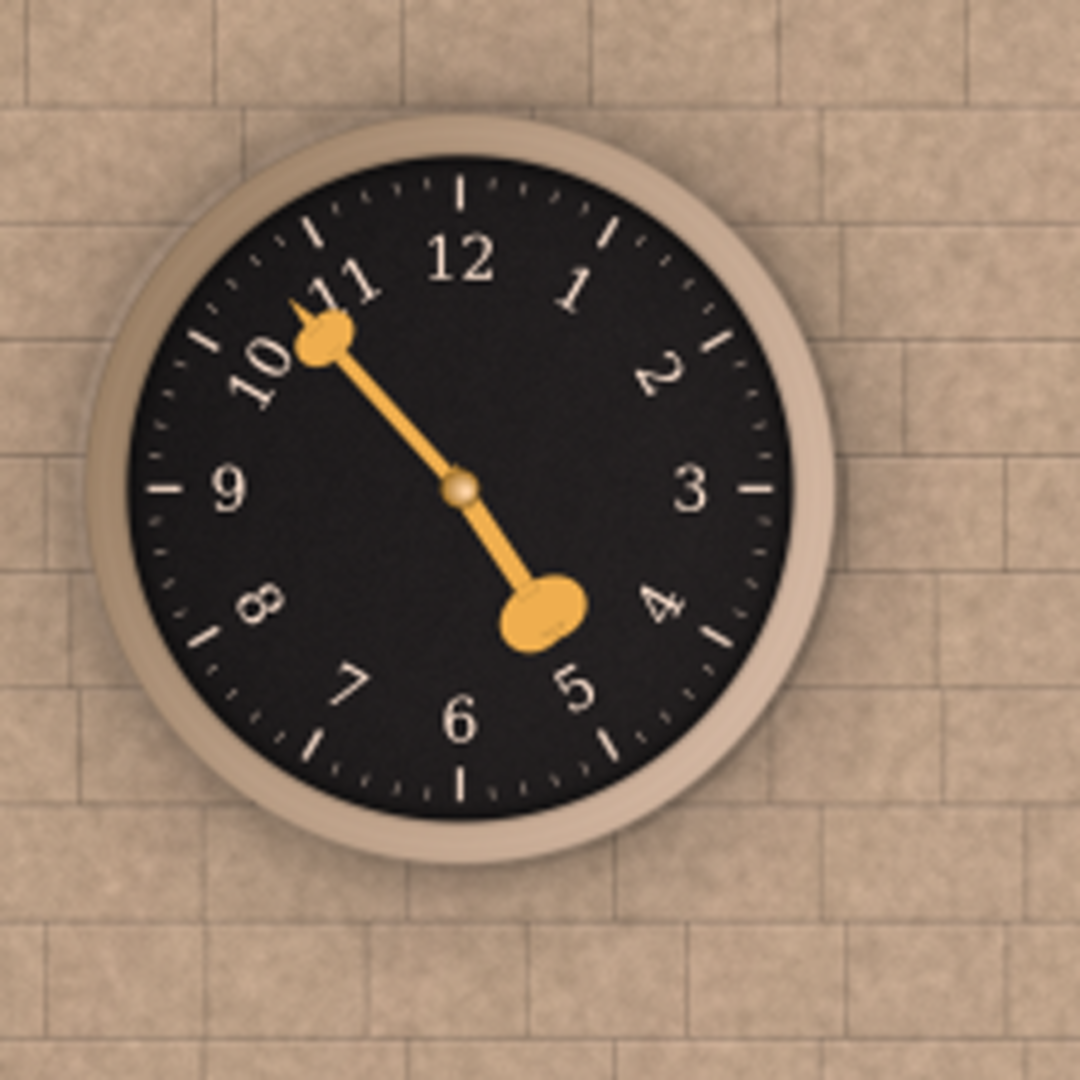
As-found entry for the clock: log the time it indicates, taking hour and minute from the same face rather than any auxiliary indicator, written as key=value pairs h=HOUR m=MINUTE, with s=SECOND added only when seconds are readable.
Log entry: h=4 m=53
